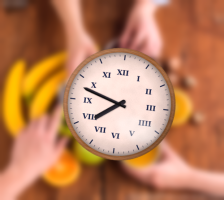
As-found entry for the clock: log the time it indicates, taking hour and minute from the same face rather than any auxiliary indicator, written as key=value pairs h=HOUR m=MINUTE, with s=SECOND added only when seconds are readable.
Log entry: h=7 m=48
